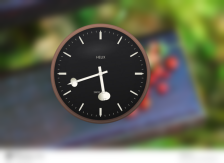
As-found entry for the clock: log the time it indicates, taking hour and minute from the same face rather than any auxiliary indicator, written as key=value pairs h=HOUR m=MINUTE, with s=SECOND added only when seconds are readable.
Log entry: h=5 m=42
